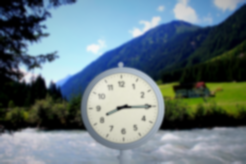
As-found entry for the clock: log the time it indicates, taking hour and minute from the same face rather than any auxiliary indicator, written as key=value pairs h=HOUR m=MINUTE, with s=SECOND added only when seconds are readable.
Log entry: h=8 m=15
